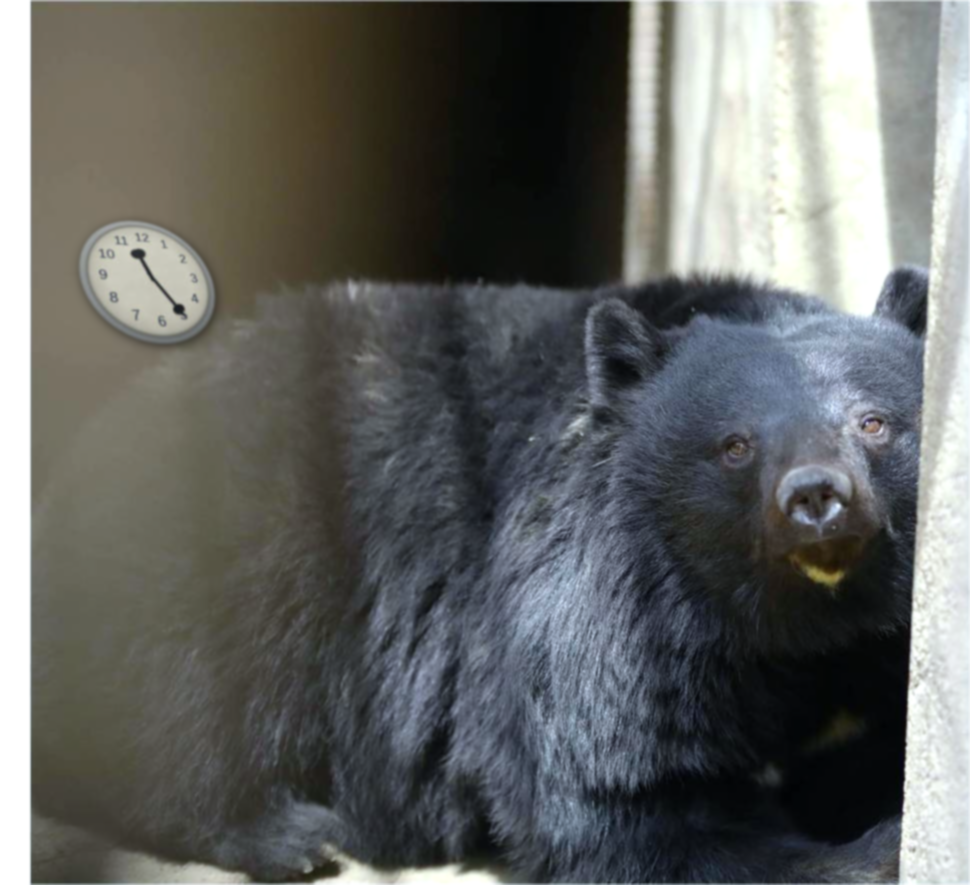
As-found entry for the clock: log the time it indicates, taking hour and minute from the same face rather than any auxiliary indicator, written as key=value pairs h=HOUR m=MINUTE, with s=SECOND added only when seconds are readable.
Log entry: h=11 m=25
